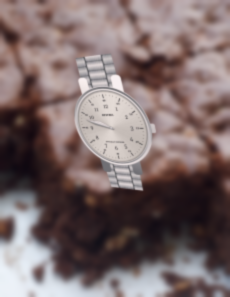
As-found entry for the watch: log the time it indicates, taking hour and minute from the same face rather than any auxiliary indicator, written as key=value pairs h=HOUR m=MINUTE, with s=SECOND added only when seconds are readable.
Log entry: h=9 m=48
